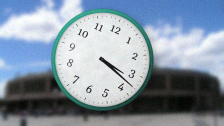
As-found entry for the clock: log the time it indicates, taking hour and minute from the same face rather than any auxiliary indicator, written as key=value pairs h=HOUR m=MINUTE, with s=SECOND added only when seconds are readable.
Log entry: h=3 m=18
